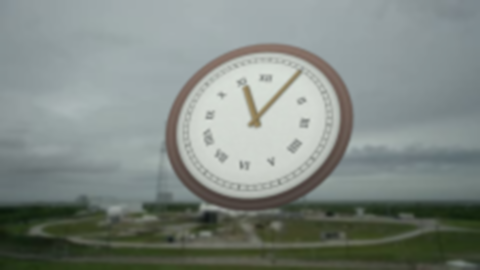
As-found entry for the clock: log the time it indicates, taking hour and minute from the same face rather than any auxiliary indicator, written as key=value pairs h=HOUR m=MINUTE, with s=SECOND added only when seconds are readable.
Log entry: h=11 m=5
